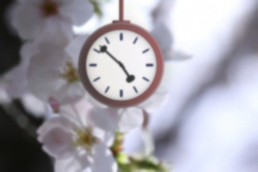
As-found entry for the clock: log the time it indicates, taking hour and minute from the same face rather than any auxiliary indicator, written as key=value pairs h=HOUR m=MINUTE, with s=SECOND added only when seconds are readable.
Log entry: h=4 m=52
